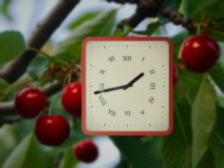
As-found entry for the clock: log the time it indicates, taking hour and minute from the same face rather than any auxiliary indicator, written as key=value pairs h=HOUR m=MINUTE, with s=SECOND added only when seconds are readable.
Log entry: h=1 m=43
